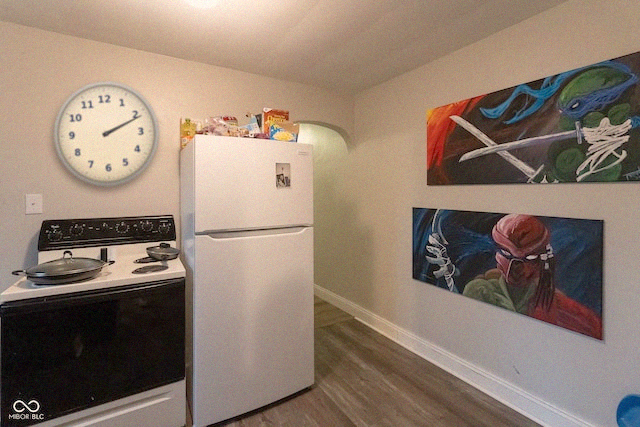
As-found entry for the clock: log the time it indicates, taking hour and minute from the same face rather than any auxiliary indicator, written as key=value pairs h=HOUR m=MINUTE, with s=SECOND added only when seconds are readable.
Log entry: h=2 m=11
